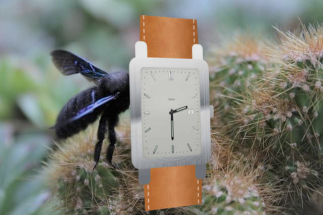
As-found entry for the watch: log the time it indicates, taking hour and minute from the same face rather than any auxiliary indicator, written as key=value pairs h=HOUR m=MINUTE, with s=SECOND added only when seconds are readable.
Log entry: h=2 m=30
